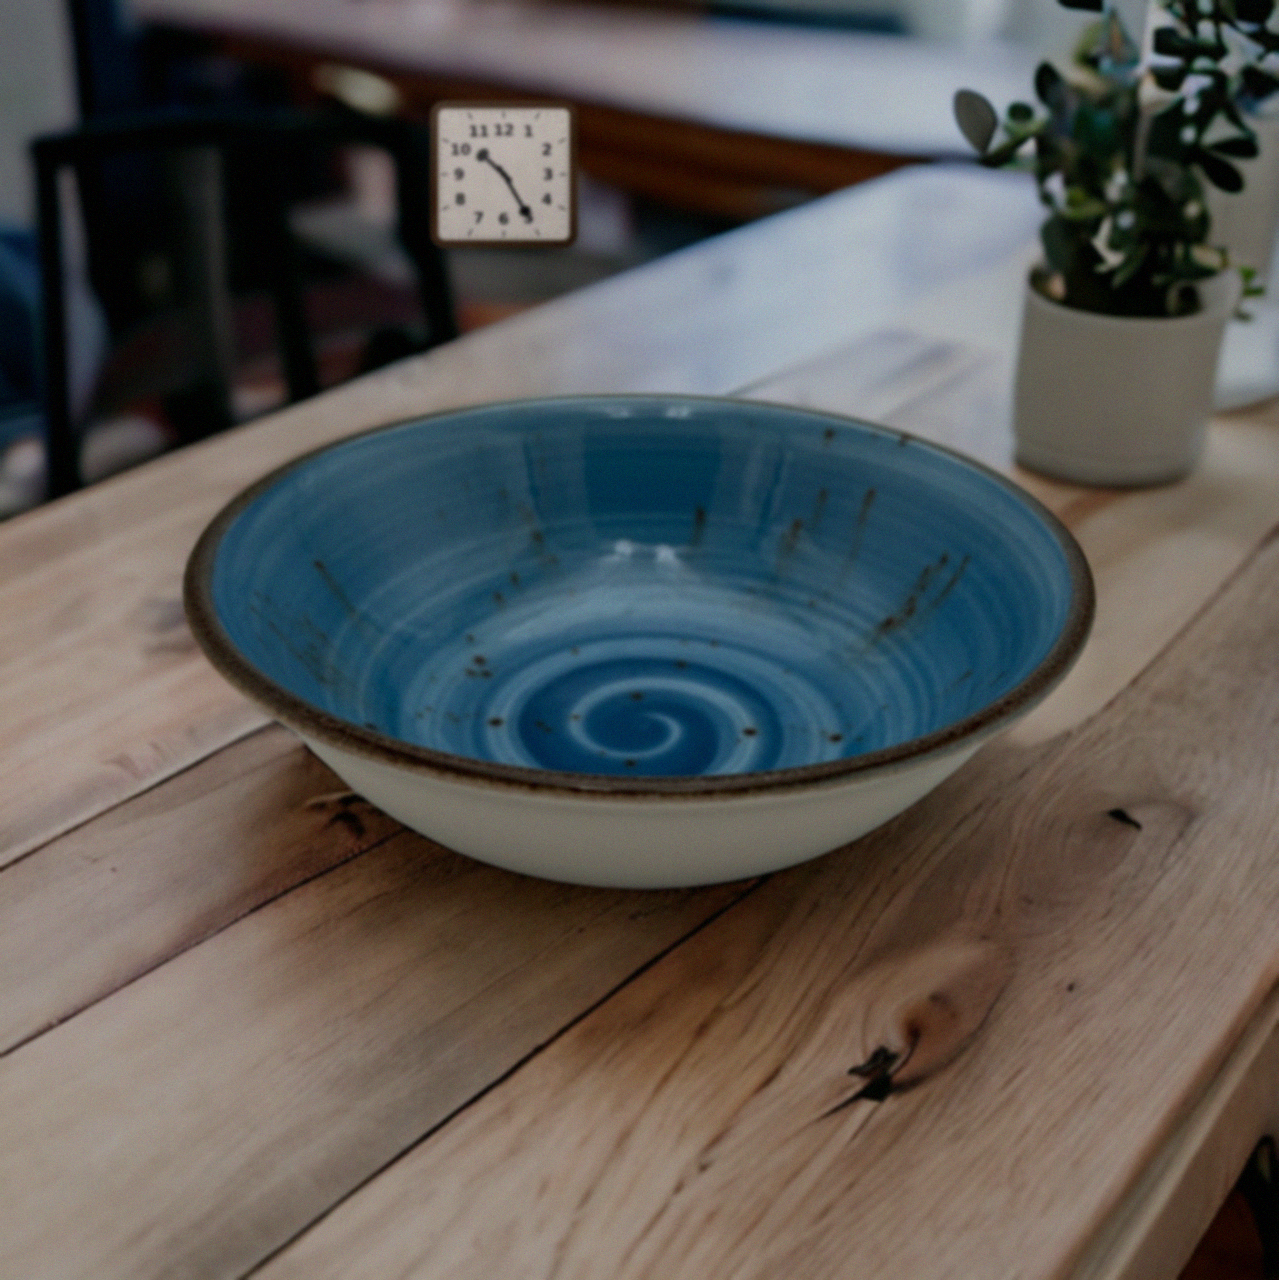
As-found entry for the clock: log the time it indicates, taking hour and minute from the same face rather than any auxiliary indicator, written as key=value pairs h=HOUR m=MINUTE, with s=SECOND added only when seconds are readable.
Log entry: h=10 m=25
